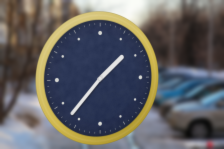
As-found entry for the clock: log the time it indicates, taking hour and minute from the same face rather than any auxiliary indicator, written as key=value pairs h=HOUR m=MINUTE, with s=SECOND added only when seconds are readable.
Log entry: h=1 m=37
